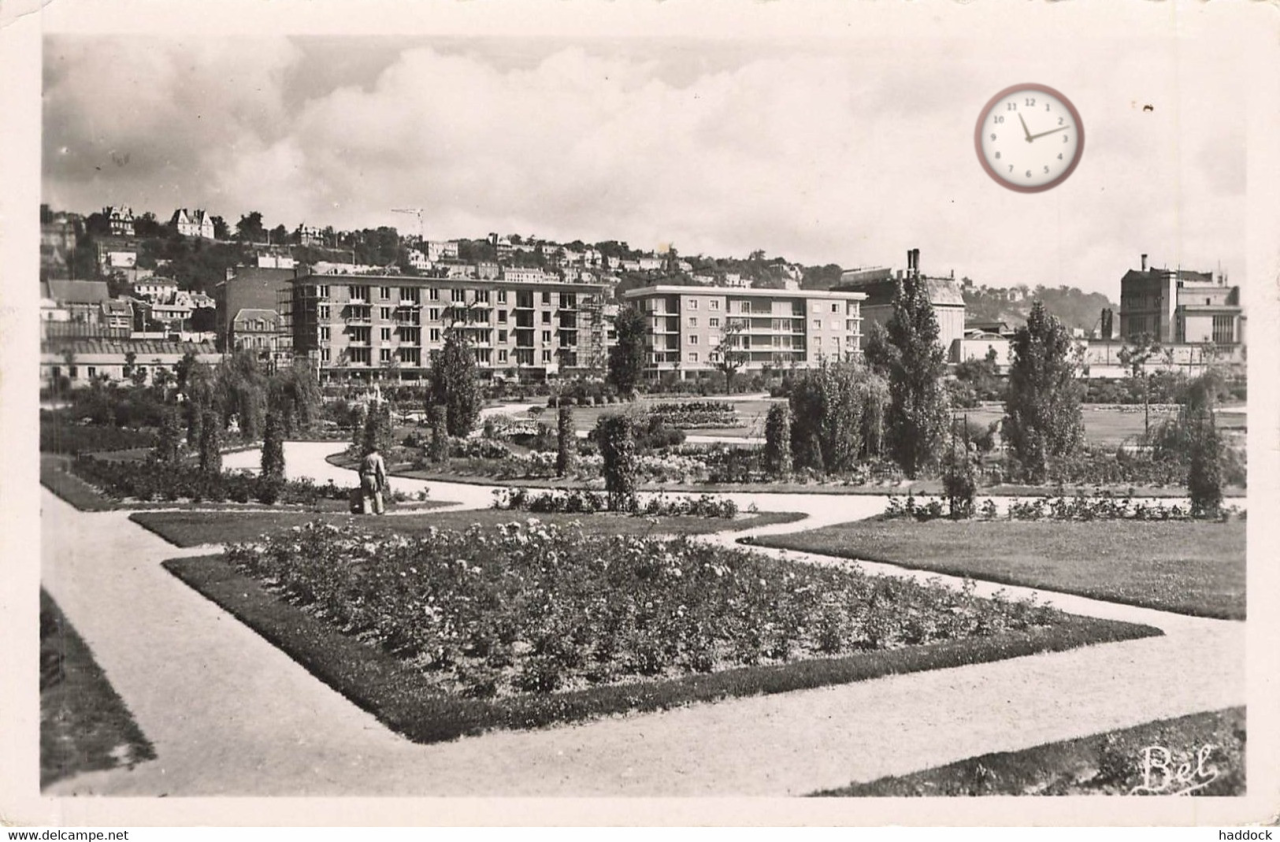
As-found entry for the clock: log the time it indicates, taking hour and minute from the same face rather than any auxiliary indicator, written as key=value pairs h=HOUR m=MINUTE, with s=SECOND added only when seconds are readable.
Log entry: h=11 m=12
